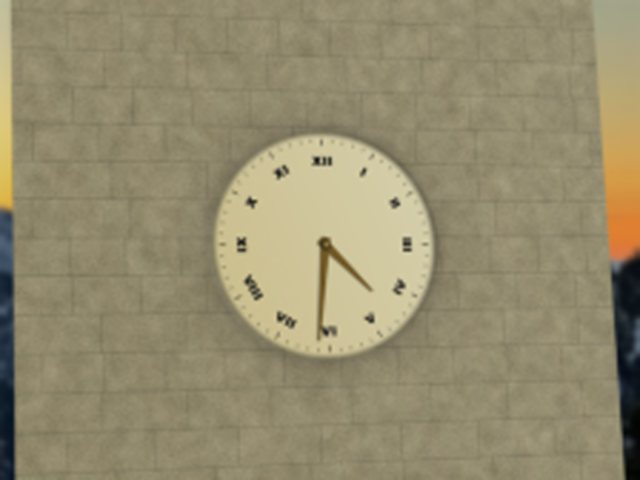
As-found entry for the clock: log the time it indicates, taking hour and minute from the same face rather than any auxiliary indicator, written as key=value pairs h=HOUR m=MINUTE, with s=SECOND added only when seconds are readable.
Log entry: h=4 m=31
